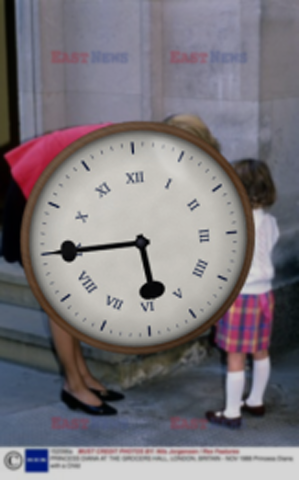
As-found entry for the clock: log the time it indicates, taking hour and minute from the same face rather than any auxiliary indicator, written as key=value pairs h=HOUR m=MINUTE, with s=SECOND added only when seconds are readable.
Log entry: h=5 m=45
